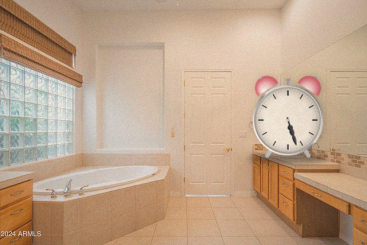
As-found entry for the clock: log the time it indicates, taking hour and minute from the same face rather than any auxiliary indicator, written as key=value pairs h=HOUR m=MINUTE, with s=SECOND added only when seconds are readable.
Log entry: h=5 m=27
